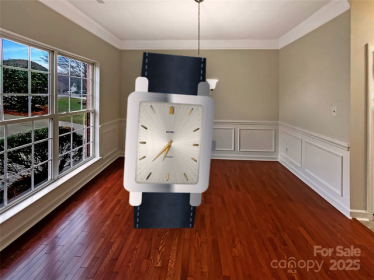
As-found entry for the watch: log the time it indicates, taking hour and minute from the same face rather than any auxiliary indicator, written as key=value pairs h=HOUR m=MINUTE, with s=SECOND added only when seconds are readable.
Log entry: h=6 m=37
